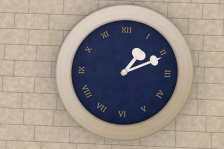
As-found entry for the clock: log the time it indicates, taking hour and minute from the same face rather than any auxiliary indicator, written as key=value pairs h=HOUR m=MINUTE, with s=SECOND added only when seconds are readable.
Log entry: h=1 m=11
